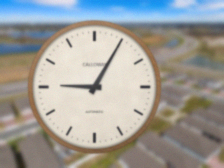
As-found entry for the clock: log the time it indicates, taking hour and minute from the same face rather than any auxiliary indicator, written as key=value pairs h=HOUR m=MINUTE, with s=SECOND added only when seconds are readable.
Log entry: h=9 m=5
